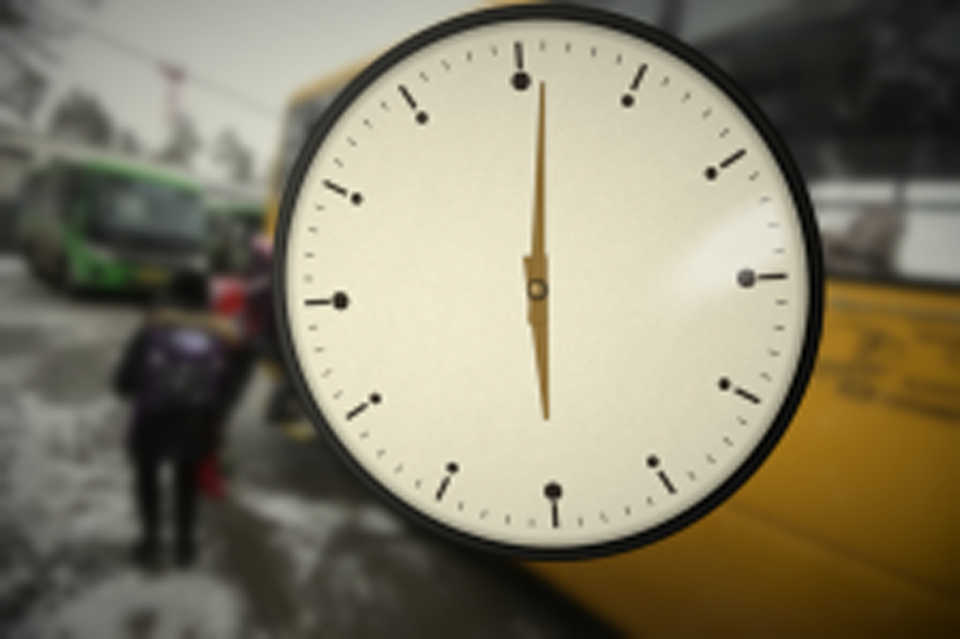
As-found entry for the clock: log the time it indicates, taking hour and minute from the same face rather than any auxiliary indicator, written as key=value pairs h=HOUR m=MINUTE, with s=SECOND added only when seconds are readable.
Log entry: h=6 m=1
